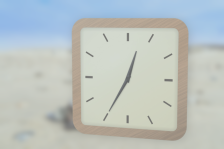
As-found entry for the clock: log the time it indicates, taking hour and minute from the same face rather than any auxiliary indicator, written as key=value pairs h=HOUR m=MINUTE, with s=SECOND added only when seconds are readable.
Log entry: h=12 m=35
